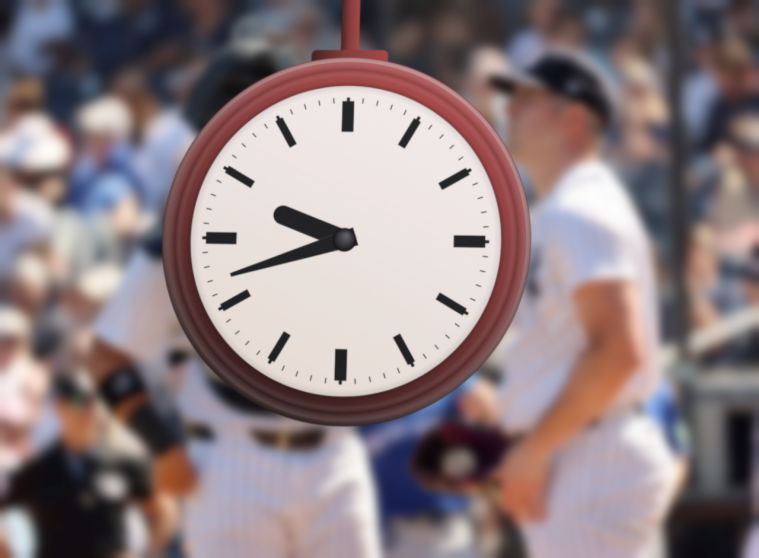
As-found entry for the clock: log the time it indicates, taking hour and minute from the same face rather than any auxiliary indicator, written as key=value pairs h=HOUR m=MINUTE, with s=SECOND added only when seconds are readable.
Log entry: h=9 m=42
